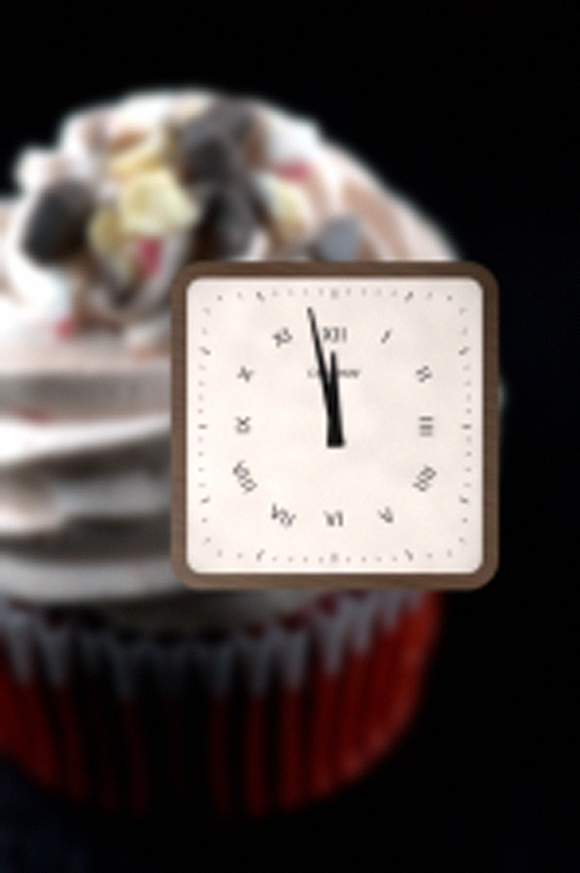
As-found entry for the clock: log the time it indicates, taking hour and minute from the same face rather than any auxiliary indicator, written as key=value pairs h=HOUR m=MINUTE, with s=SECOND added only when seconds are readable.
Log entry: h=11 m=58
